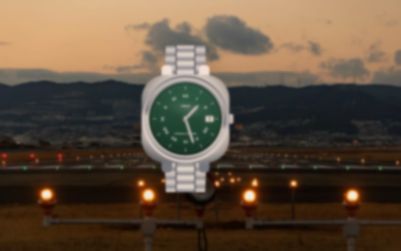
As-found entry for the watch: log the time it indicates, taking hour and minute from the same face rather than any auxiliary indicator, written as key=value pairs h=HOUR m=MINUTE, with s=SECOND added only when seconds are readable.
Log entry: h=1 m=27
